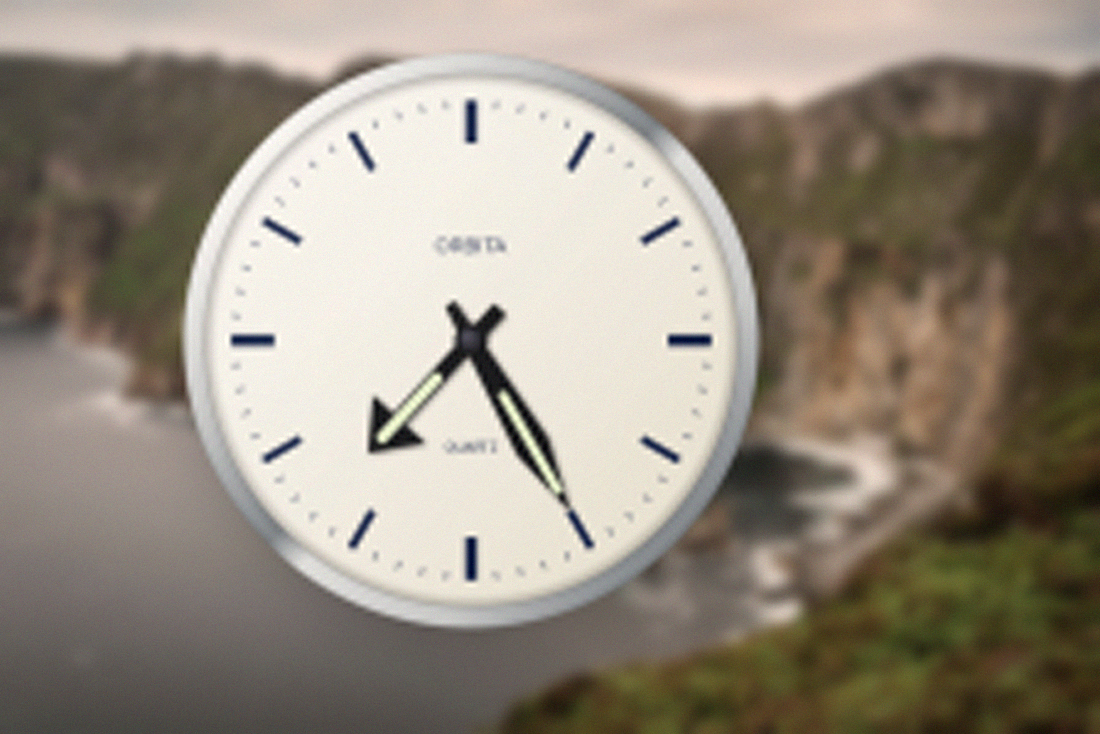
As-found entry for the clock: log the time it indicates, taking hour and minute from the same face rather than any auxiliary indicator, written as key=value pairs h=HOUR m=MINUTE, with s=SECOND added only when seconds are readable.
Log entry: h=7 m=25
